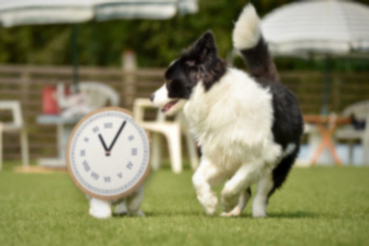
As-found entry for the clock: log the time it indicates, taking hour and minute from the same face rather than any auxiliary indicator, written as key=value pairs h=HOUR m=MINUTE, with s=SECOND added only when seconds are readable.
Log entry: h=11 m=5
